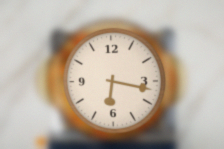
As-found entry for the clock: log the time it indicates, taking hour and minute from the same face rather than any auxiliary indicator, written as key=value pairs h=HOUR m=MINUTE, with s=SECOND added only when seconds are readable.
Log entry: h=6 m=17
